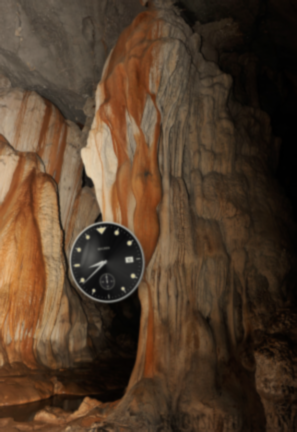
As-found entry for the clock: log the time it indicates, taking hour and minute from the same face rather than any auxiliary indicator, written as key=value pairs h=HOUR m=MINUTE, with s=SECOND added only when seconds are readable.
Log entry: h=8 m=39
